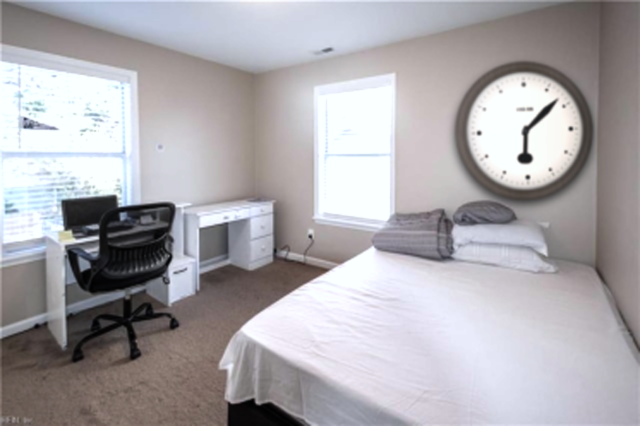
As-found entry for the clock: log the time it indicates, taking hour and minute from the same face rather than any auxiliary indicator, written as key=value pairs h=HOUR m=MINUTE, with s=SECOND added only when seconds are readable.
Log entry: h=6 m=8
